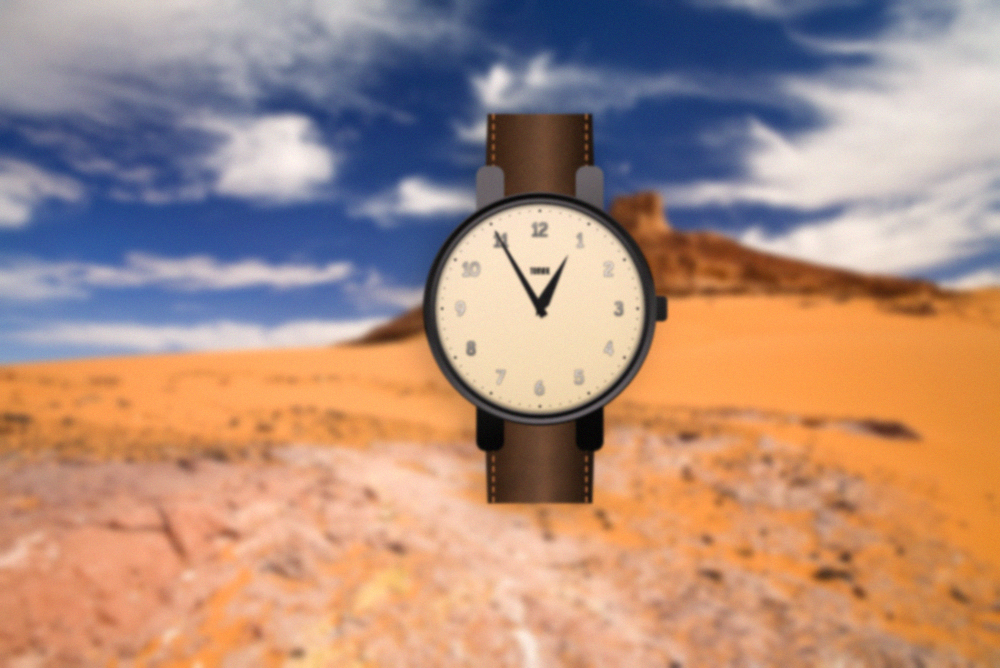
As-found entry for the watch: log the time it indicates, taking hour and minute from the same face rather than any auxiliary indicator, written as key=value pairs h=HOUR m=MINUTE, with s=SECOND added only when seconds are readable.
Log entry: h=12 m=55
